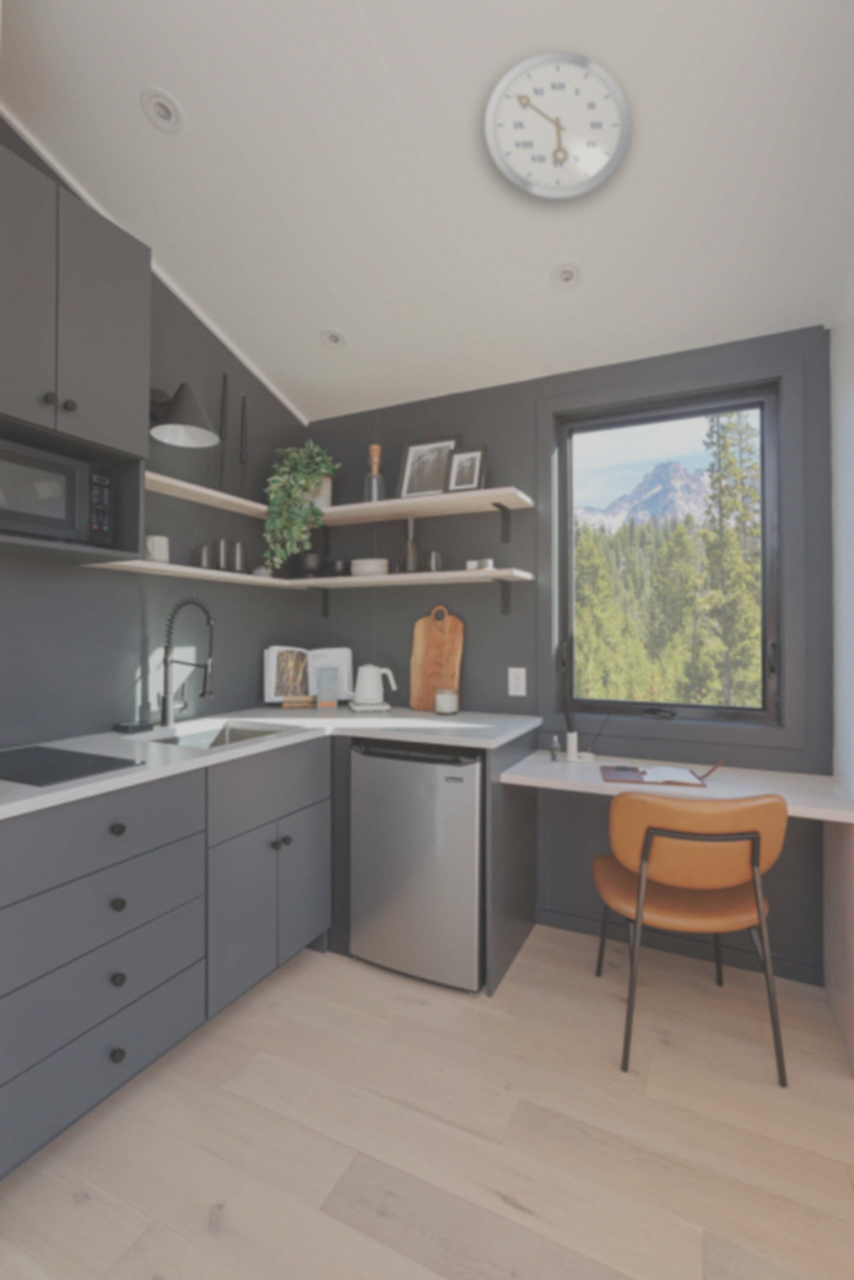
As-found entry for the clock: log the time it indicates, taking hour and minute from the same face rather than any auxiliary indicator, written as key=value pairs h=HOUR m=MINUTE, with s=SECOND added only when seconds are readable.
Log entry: h=5 m=51
